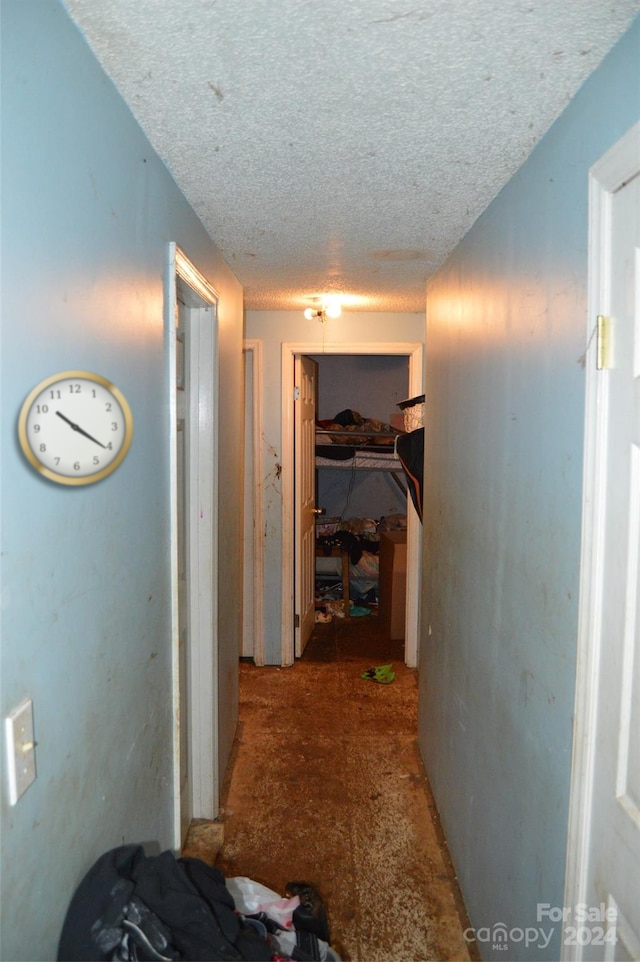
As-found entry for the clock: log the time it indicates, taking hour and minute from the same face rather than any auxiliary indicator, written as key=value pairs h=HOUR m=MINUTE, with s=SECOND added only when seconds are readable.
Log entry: h=10 m=21
